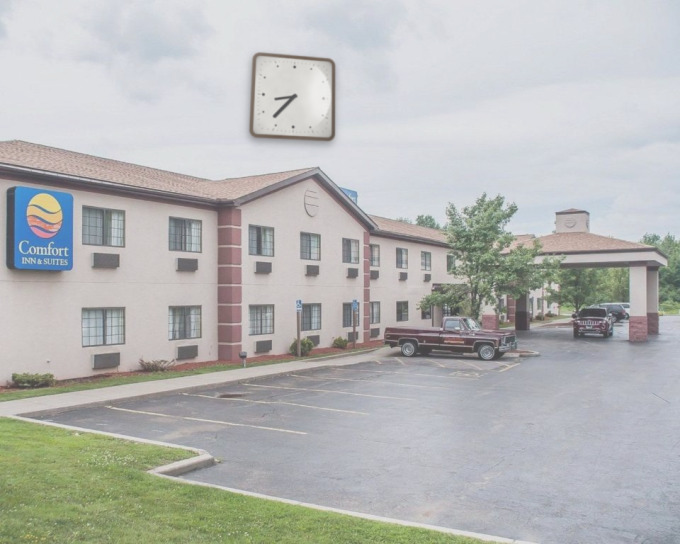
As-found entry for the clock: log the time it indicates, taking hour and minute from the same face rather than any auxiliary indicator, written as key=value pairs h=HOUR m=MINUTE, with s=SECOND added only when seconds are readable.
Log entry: h=8 m=37
